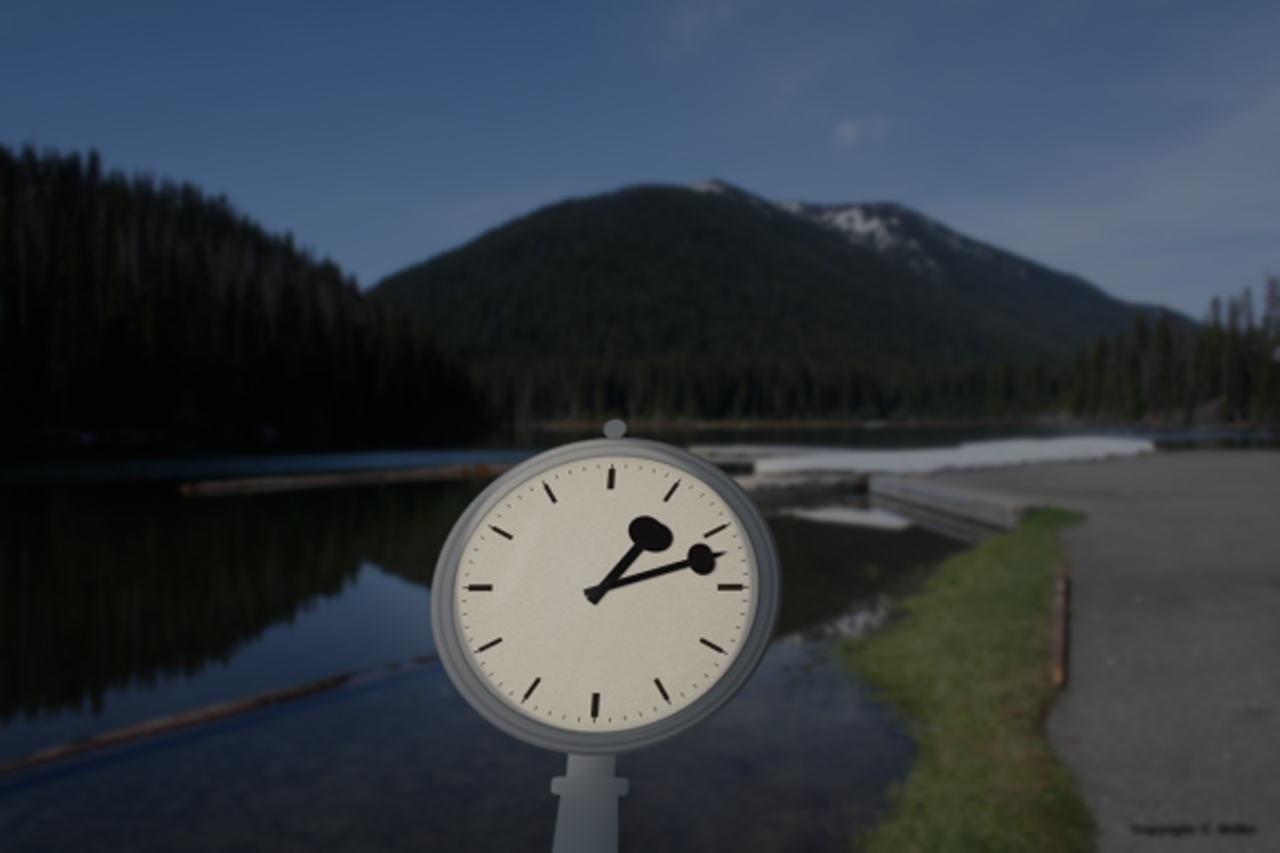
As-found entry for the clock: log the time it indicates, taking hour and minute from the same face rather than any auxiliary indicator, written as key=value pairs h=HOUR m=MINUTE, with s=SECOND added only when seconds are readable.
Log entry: h=1 m=12
